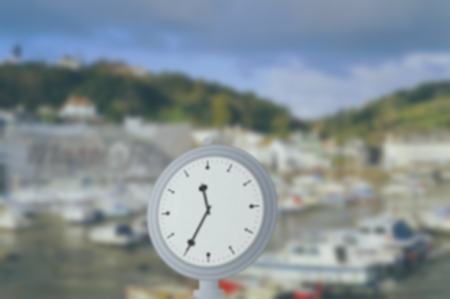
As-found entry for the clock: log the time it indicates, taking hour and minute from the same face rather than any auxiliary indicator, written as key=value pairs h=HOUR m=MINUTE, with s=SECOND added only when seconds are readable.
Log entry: h=11 m=35
